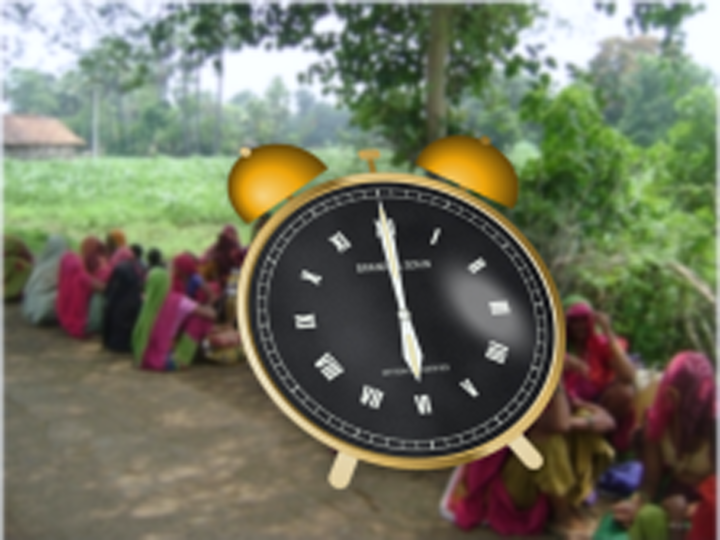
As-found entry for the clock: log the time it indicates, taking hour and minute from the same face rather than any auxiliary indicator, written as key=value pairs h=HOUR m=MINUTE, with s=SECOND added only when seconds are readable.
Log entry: h=6 m=0
